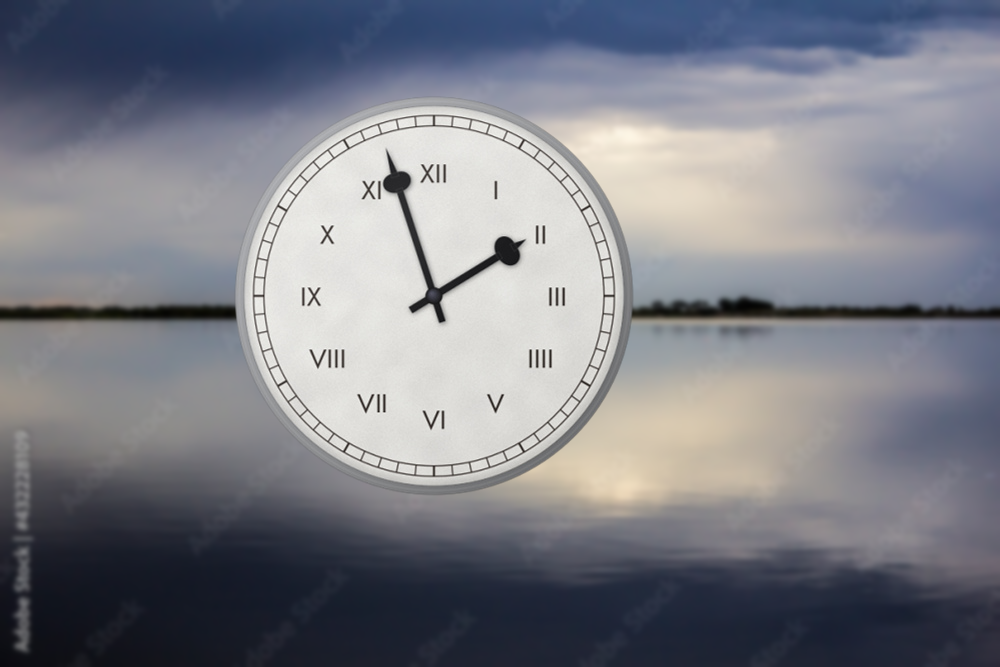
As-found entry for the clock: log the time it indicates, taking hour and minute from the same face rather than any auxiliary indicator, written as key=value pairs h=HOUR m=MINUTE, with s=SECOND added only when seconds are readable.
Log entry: h=1 m=57
